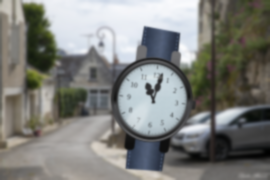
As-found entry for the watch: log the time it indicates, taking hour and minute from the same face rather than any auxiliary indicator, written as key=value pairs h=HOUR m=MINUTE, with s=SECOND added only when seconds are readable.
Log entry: h=11 m=2
